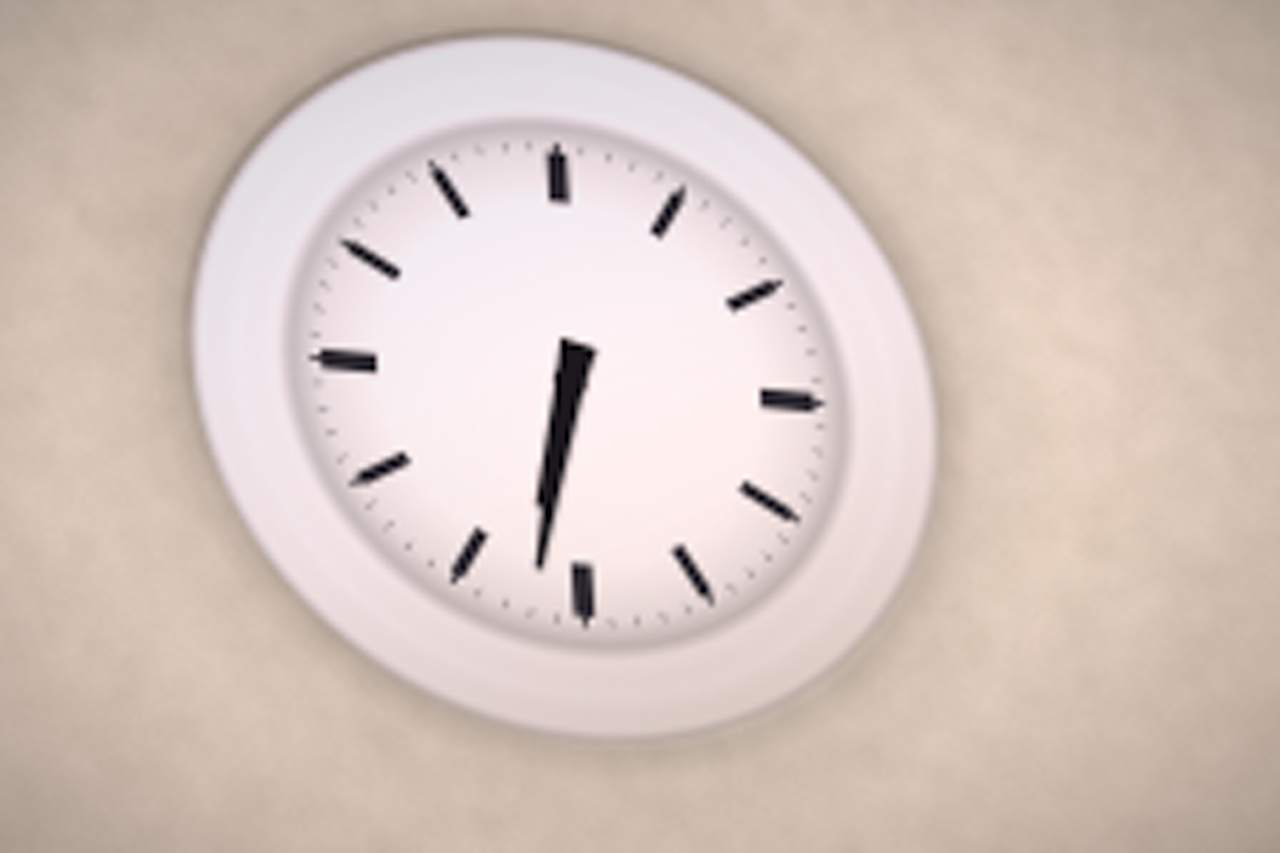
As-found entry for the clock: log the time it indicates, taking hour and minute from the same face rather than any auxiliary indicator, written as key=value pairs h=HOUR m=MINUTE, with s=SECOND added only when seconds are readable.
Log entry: h=6 m=32
